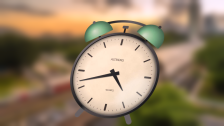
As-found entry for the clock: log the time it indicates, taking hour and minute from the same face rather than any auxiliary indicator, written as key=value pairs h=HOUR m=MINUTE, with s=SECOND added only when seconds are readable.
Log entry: h=4 m=42
